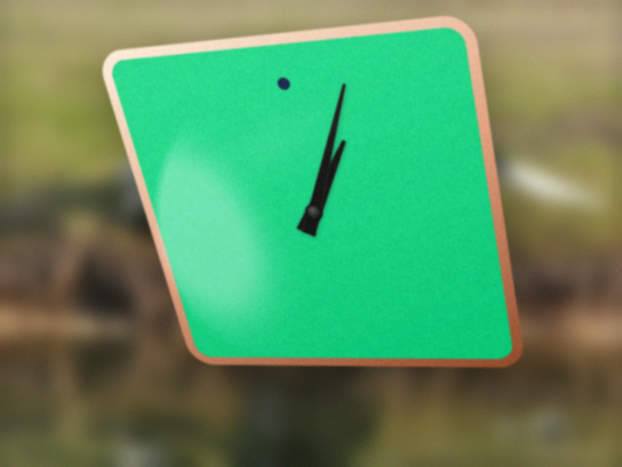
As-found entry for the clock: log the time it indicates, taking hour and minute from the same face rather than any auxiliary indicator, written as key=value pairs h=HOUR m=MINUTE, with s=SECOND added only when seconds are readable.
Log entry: h=1 m=4
